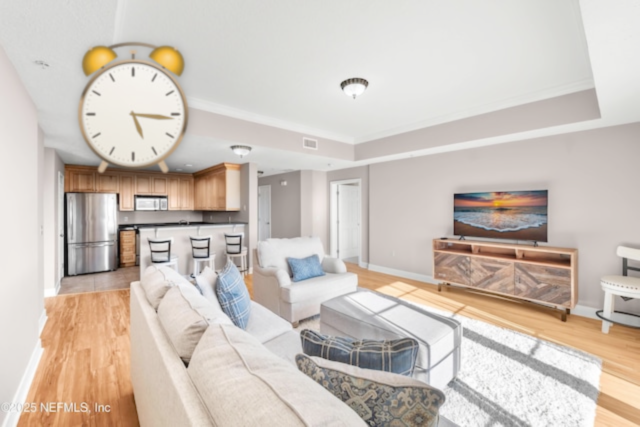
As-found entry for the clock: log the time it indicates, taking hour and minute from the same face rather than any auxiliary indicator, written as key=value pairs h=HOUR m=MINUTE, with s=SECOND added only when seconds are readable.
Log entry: h=5 m=16
